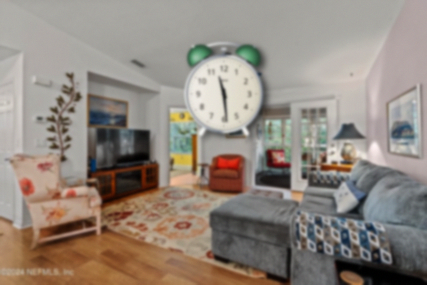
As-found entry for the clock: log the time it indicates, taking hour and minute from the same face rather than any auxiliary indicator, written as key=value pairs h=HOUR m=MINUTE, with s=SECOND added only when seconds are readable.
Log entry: h=11 m=29
